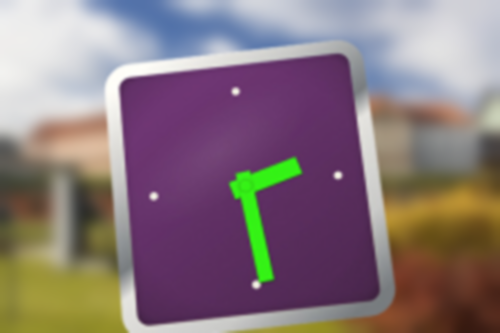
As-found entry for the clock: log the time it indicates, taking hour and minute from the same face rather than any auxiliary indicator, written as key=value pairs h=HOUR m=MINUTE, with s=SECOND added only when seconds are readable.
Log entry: h=2 m=29
